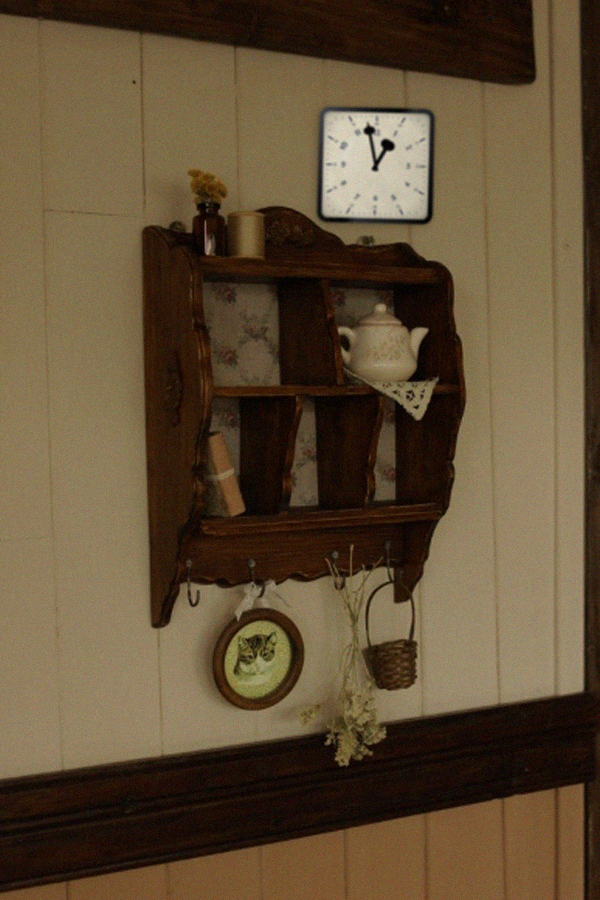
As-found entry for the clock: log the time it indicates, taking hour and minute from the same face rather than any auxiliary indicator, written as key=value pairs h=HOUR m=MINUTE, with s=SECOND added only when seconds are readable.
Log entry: h=12 m=58
